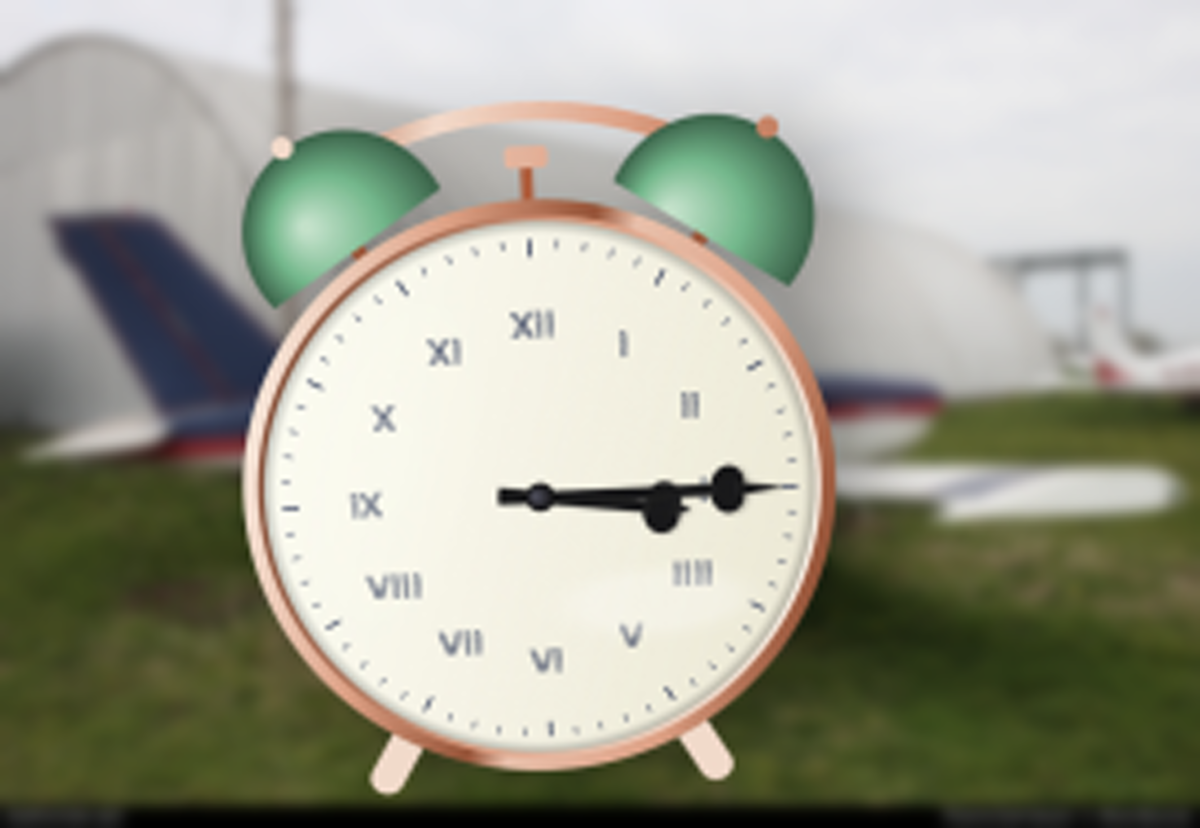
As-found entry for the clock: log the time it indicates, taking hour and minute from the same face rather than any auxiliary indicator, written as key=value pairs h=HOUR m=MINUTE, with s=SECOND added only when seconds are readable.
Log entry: h=3 m=15
